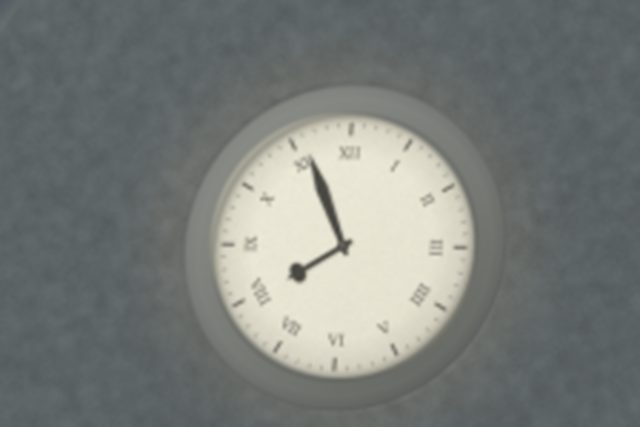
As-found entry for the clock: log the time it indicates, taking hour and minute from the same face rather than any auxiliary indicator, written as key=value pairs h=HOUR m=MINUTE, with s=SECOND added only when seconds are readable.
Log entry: h=7 m=56
